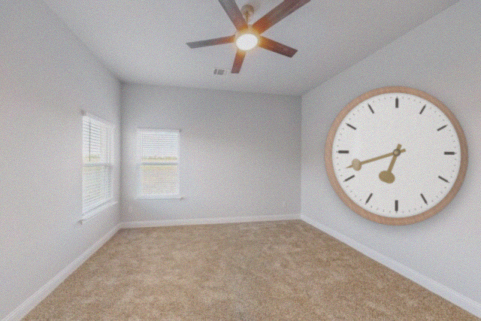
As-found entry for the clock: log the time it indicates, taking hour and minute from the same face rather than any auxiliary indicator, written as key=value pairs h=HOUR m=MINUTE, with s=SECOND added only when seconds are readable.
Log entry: h=6 m=42
